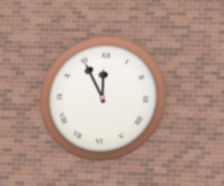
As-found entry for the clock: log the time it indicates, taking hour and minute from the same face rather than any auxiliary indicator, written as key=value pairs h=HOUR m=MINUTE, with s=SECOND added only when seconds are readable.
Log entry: h=11 m=55
